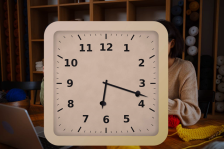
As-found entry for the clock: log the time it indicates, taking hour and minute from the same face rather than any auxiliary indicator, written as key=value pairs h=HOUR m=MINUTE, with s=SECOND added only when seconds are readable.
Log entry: h=6 m=18
